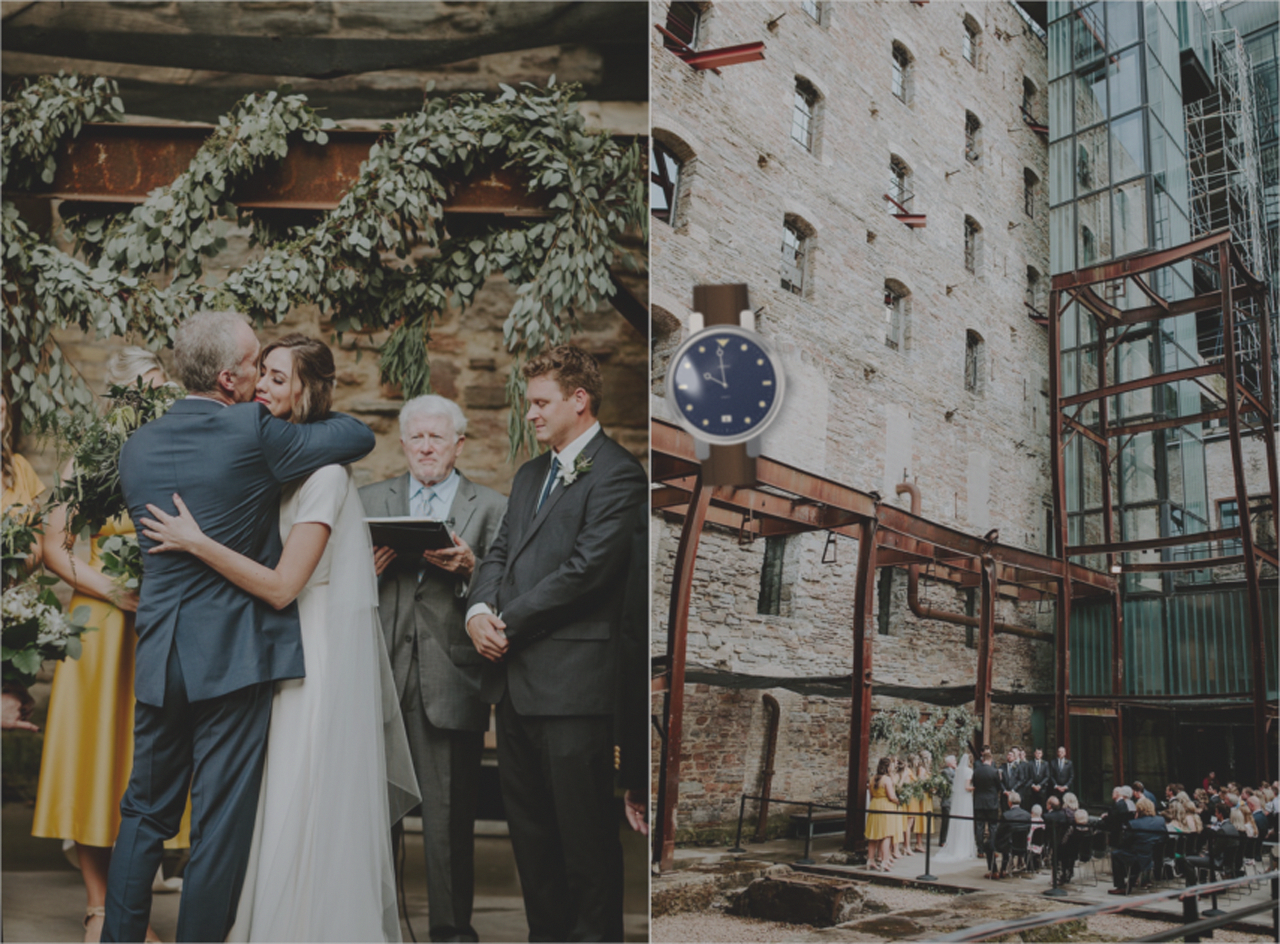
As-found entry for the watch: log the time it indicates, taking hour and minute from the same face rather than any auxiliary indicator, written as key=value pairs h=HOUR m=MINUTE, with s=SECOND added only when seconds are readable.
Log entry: h=9 m=59
